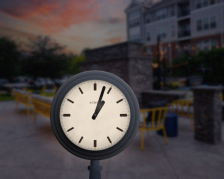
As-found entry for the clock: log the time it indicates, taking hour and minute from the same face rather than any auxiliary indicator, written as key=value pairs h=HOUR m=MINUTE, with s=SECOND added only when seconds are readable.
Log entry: h=1 m=3
